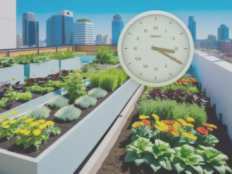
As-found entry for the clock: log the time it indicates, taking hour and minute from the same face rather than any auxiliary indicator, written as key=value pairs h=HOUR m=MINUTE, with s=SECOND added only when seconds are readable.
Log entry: h=3 m=20
